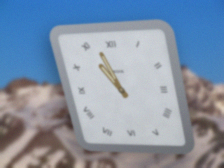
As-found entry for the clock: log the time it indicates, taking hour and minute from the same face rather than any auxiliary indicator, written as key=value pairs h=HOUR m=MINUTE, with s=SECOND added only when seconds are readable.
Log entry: h=10 m=57
